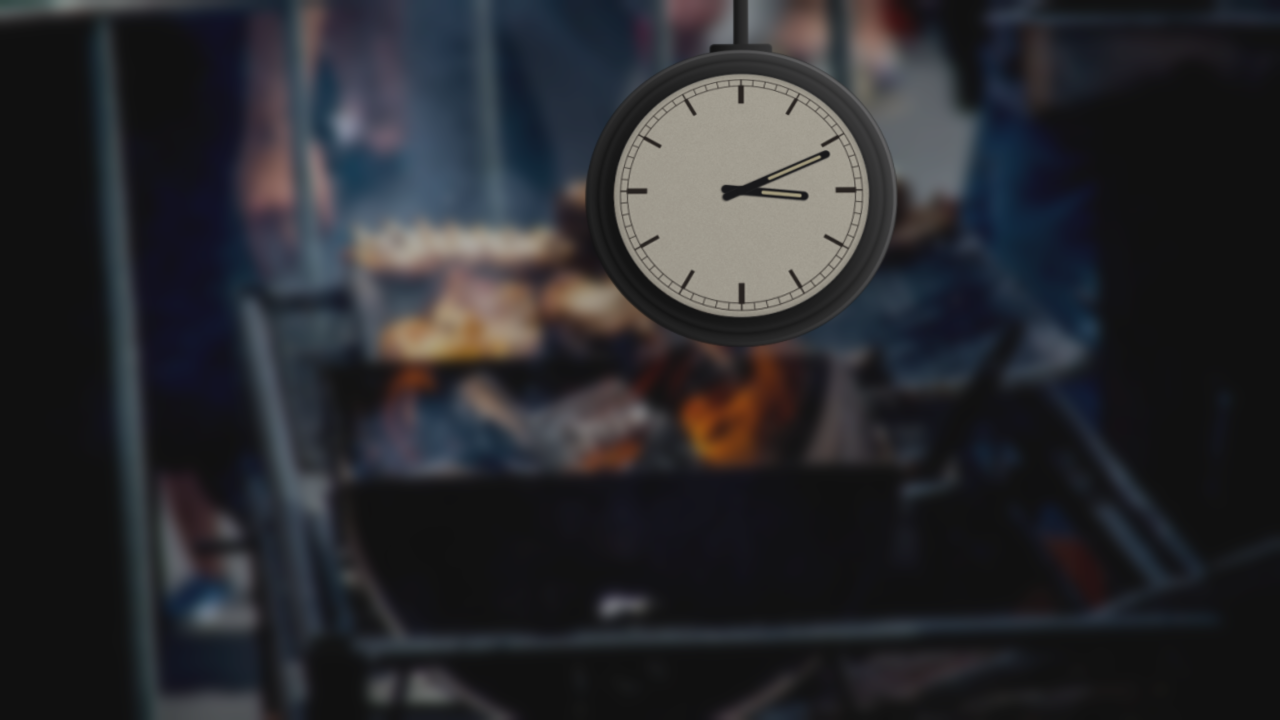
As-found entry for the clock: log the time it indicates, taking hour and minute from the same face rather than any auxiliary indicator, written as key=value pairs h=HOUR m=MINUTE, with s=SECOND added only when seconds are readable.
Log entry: h=3 m=11
